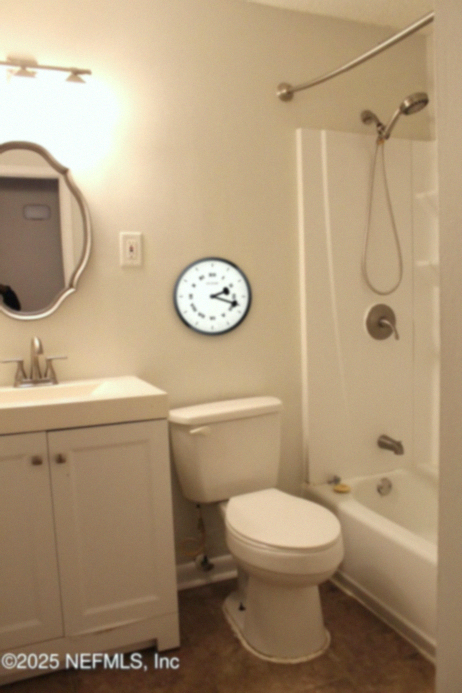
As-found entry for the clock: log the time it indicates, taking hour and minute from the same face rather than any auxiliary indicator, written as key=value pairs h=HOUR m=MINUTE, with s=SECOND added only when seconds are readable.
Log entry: h=2 m=18
